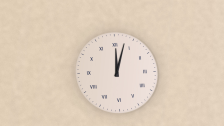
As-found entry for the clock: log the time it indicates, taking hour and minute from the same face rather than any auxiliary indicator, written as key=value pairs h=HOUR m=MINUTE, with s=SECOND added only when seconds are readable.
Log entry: h=12 m=3
